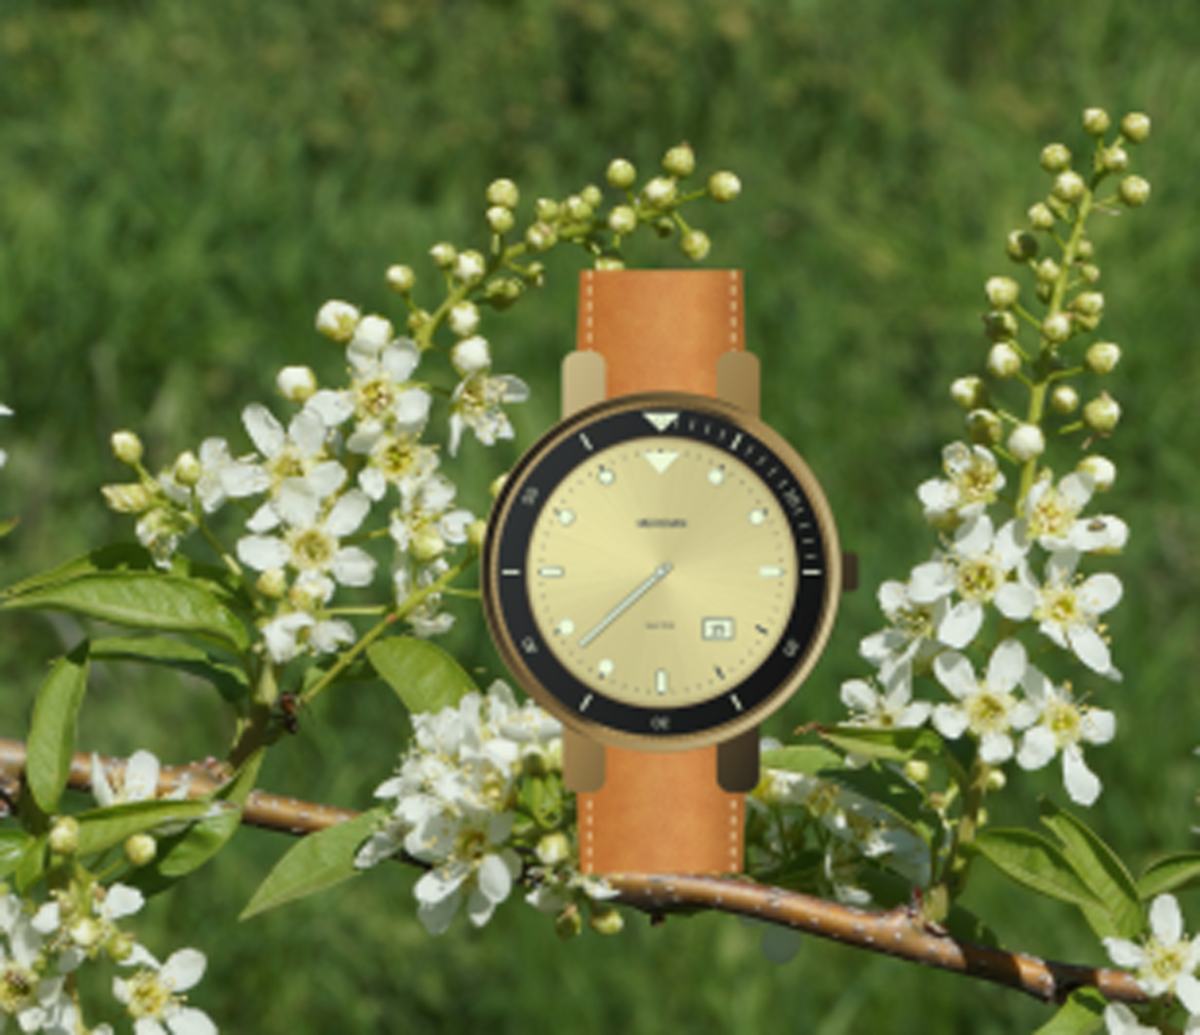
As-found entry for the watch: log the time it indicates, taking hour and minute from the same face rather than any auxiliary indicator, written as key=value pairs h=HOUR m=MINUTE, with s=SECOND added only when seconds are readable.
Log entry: h=7 m=38
